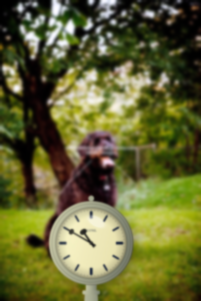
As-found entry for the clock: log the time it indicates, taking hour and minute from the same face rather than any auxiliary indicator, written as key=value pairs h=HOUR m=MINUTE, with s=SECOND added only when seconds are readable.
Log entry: h=10 m=50
